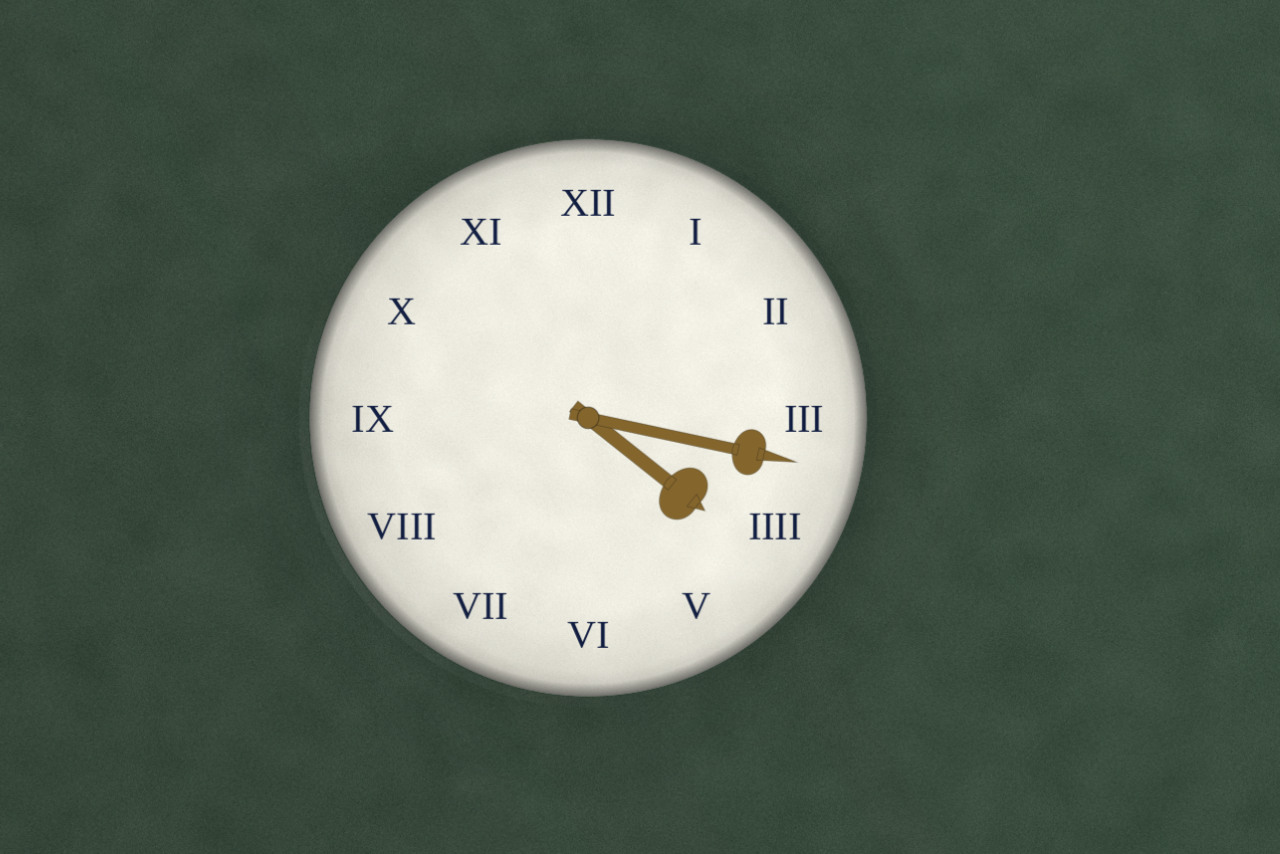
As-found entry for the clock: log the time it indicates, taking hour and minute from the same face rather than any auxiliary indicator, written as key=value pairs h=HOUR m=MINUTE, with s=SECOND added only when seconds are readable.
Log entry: h=4 m=17
